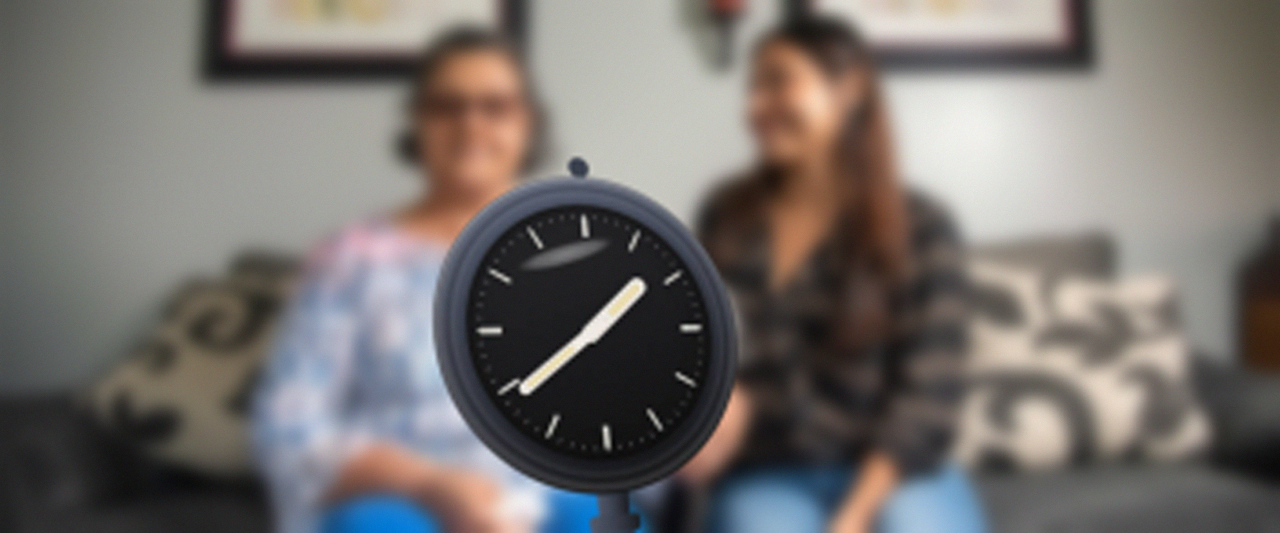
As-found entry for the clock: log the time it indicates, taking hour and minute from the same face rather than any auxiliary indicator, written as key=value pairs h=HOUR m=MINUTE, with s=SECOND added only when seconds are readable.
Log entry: h=1 m=39
